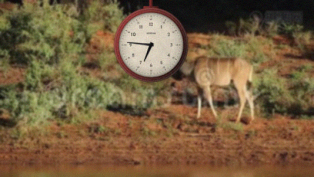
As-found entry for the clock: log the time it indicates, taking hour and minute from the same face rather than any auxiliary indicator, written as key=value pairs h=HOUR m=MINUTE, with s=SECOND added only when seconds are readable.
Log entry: h=6 m=46
